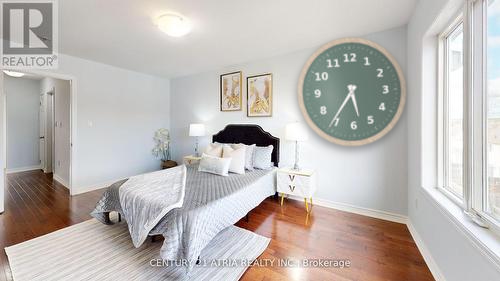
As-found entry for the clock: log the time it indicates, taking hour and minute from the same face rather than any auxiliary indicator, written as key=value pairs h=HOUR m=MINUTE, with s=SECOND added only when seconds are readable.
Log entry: h=5 m=36
